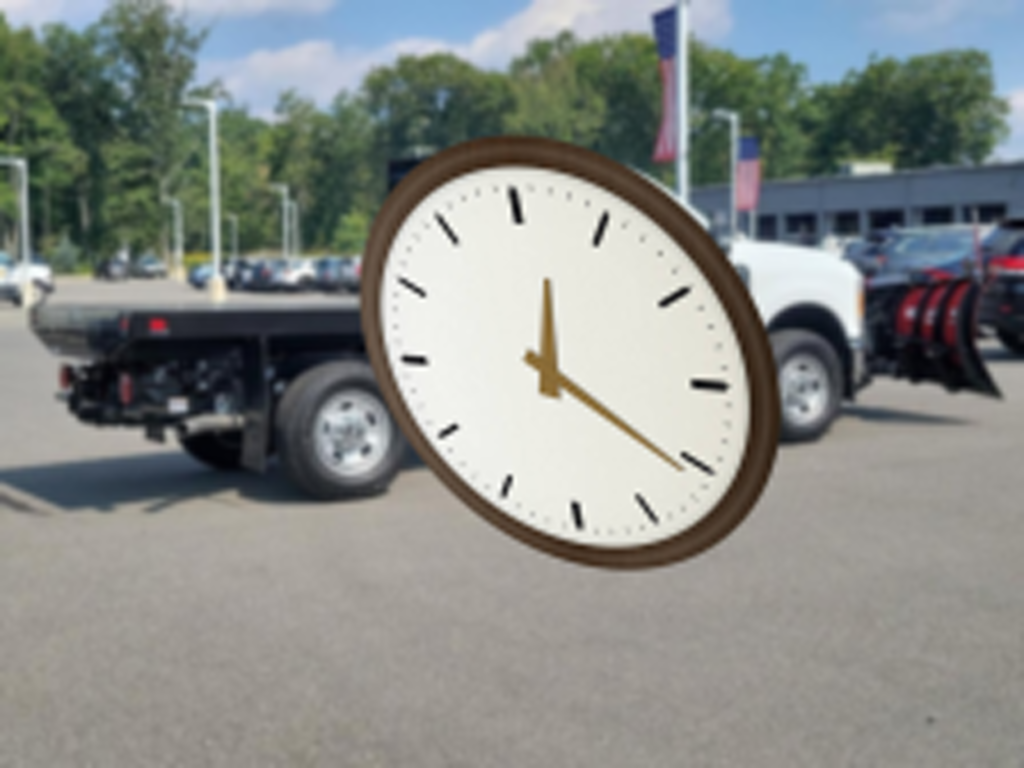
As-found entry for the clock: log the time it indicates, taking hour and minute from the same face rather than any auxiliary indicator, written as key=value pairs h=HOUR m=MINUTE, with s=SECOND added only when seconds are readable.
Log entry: h=12 m=21
